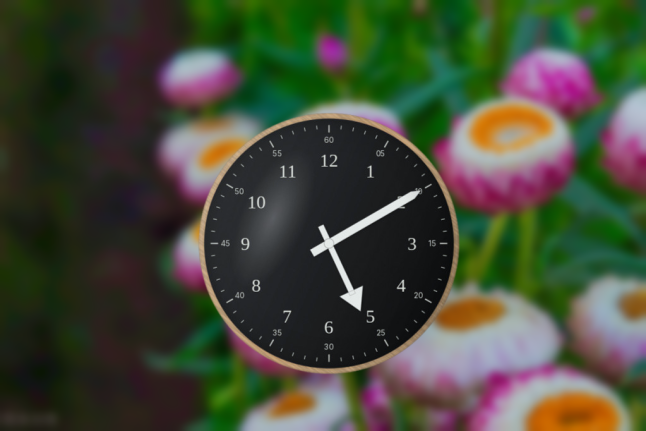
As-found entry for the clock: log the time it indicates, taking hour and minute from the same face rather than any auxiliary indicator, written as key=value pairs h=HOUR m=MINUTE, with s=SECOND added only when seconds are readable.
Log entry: h=5 m=10
